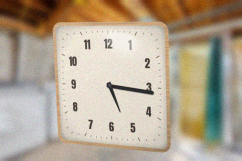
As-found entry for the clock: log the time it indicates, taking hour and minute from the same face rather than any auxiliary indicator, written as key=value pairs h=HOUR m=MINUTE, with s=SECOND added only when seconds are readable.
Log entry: h=5 m=16
